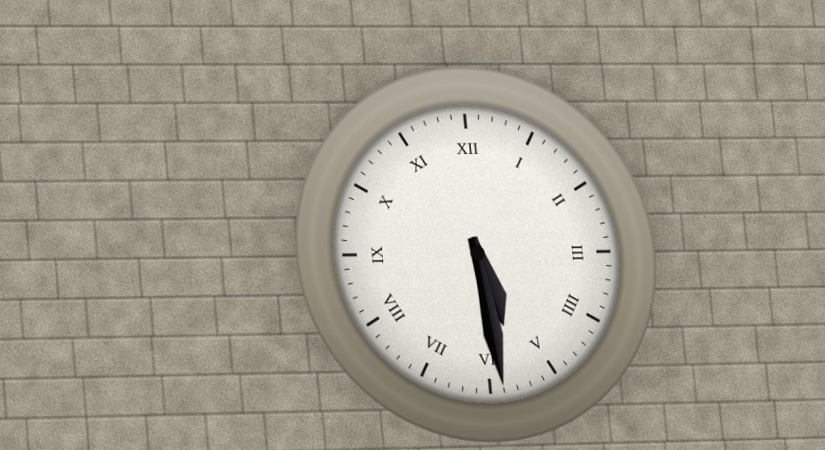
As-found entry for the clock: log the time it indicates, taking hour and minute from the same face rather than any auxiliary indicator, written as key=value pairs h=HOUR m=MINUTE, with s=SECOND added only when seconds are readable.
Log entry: h=5 m=29
